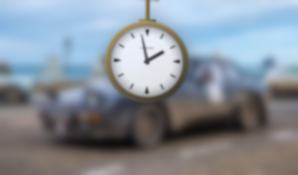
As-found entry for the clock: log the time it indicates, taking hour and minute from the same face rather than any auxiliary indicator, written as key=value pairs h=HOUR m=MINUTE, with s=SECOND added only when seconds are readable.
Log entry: h=1 m=58
